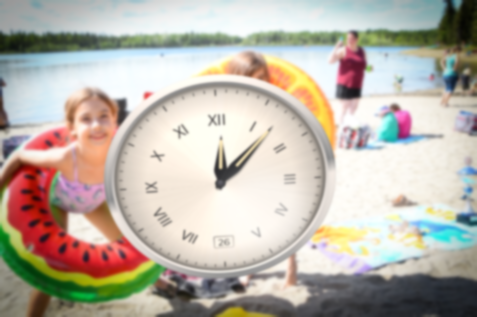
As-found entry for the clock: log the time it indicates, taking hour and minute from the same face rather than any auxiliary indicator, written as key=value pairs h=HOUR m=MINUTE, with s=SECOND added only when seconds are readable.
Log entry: h=12 m=7
